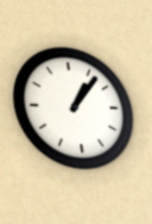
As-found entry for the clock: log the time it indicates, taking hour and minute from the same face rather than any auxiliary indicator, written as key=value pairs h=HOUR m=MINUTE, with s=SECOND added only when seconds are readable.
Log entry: h=1 m=7
